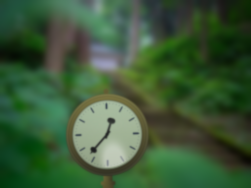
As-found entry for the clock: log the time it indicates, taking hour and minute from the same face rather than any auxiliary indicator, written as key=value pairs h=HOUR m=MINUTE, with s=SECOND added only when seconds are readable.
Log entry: h=12 m=37
